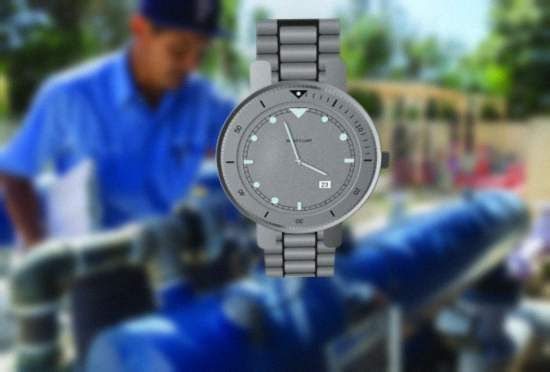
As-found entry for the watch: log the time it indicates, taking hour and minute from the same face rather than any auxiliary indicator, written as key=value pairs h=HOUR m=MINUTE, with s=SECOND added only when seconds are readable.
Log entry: h=3 m=57
